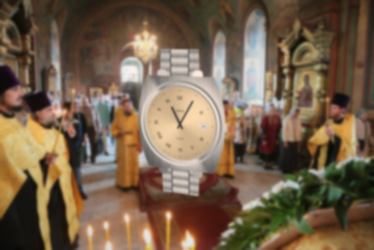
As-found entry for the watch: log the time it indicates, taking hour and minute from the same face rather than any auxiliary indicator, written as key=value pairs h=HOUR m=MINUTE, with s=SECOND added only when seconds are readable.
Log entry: h=11 m=5
